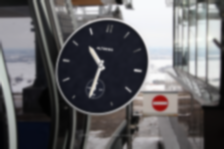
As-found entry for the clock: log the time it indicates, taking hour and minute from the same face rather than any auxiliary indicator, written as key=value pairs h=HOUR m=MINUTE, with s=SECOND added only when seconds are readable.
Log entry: h=10 m=31
